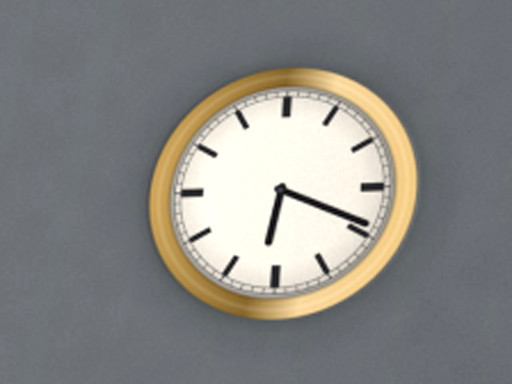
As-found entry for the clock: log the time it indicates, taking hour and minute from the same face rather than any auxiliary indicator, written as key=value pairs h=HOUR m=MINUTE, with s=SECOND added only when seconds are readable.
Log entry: h=6 m=19
